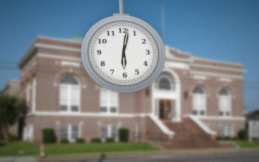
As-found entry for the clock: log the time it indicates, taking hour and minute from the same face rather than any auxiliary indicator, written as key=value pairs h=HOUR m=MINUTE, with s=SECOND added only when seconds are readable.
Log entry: h=6 m=2
